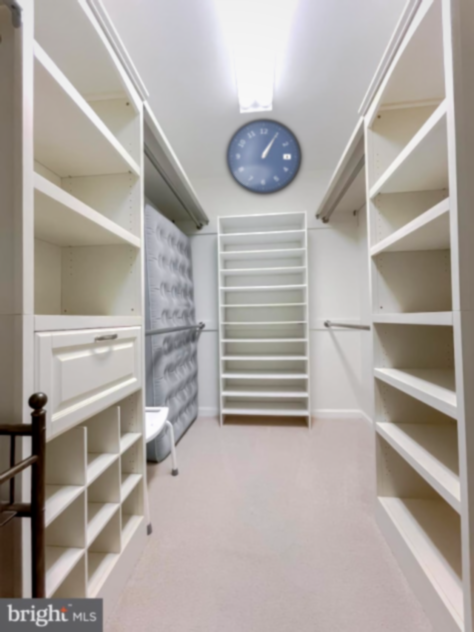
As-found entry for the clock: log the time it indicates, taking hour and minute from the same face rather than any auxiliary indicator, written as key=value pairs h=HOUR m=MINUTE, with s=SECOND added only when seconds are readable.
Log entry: h=1 m=5
